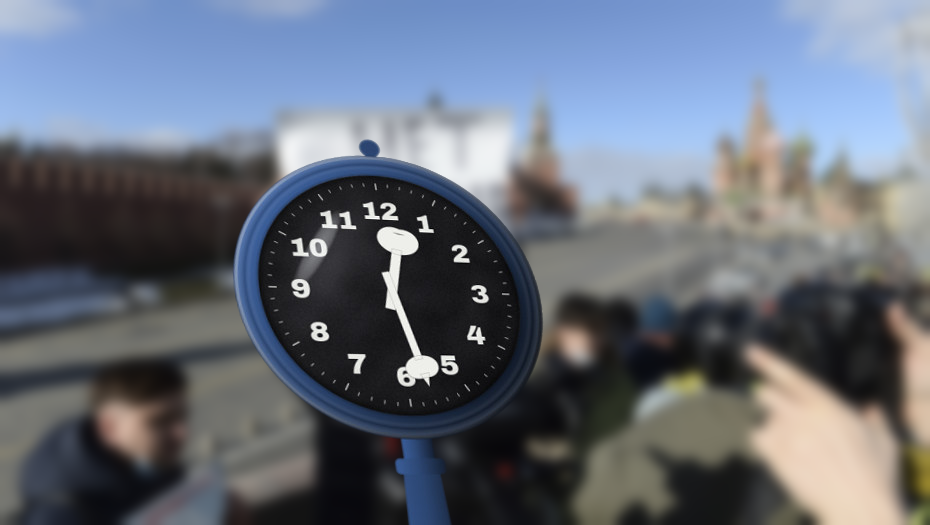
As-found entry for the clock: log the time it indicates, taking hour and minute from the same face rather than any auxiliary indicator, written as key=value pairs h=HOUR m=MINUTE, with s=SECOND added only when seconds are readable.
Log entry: h=12 m=28
